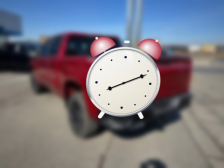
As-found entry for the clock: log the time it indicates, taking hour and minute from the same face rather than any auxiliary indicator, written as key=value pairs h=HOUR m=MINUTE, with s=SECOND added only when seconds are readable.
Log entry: h=8 m=11
